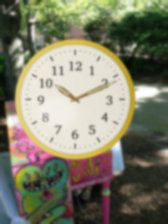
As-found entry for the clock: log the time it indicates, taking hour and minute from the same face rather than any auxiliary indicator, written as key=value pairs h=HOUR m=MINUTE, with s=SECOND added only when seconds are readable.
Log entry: h=10 m=11
